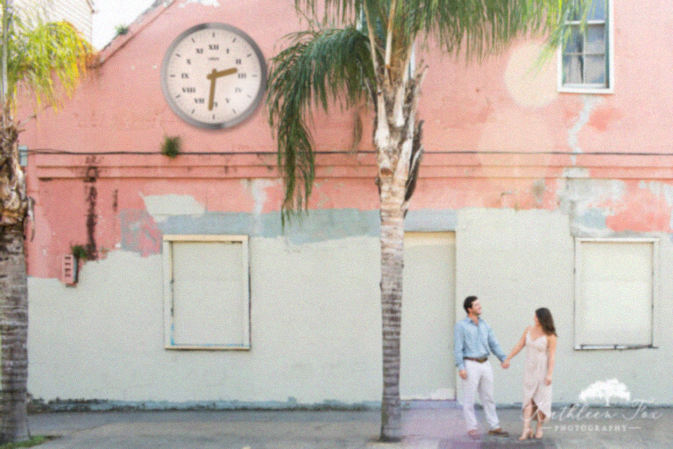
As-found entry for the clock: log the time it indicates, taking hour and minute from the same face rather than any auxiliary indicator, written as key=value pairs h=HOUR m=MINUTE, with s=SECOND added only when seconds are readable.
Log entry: h=2 m=31
